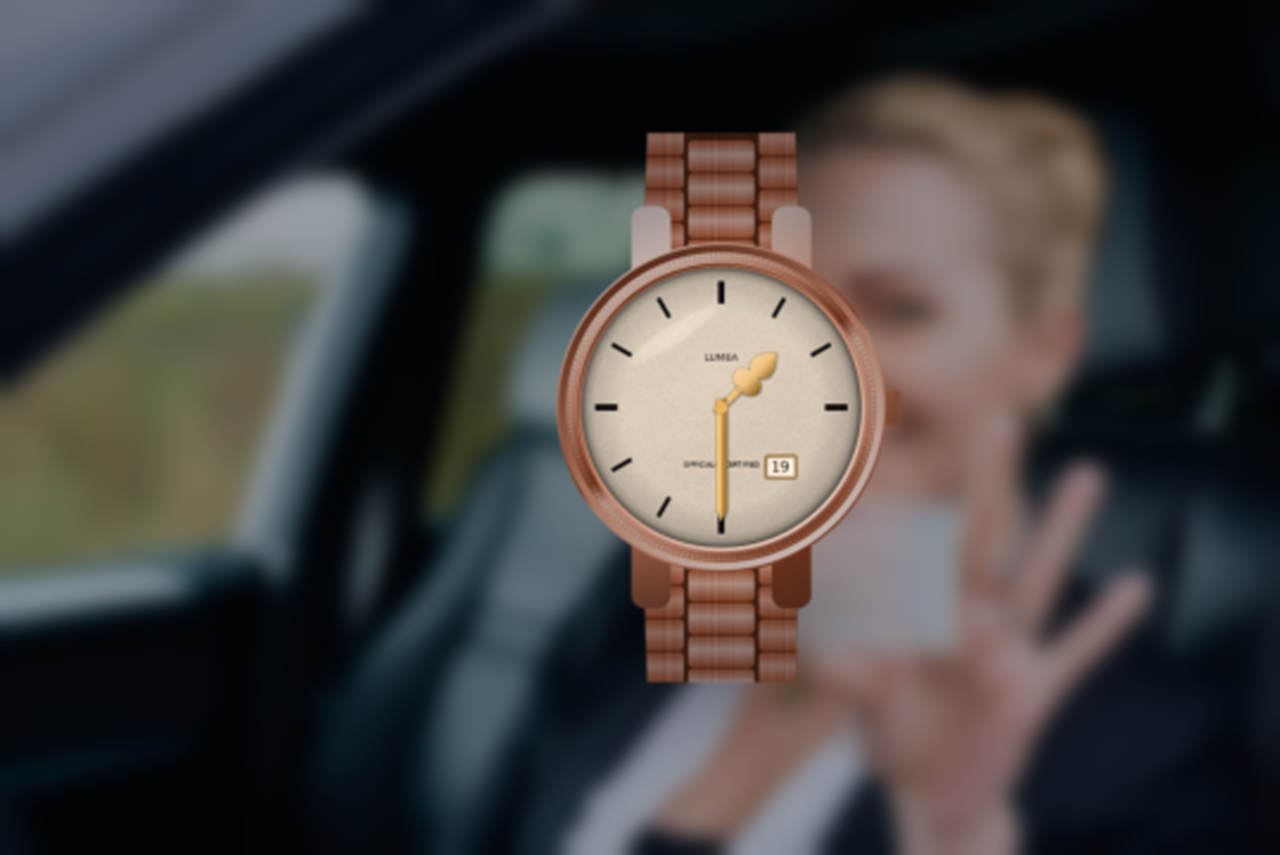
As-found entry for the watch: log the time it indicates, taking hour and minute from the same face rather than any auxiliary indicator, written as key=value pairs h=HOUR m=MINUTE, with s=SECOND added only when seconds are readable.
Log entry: h=1 m=30
